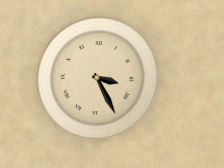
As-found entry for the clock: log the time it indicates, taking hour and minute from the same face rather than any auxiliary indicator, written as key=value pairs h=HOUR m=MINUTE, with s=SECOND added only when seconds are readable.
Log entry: h=3 m=25
